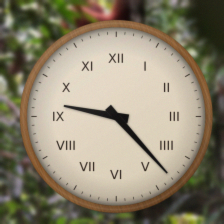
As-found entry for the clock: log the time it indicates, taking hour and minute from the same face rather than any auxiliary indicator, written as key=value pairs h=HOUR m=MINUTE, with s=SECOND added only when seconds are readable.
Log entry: h=9 m=23
